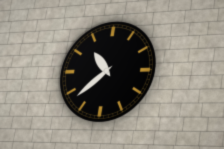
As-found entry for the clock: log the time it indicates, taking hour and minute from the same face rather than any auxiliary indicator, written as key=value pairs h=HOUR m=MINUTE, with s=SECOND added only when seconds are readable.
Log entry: h=10 m=38
